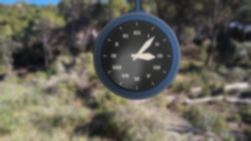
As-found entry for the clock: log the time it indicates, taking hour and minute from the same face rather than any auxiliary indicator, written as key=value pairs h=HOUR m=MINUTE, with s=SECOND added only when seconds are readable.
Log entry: h=3 m=7
